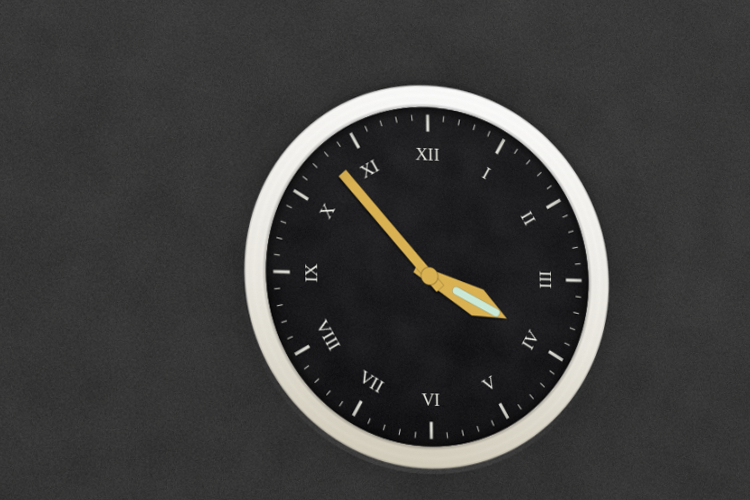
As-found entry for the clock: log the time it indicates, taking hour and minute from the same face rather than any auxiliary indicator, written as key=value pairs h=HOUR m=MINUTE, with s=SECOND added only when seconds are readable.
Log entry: h=3 m=53
